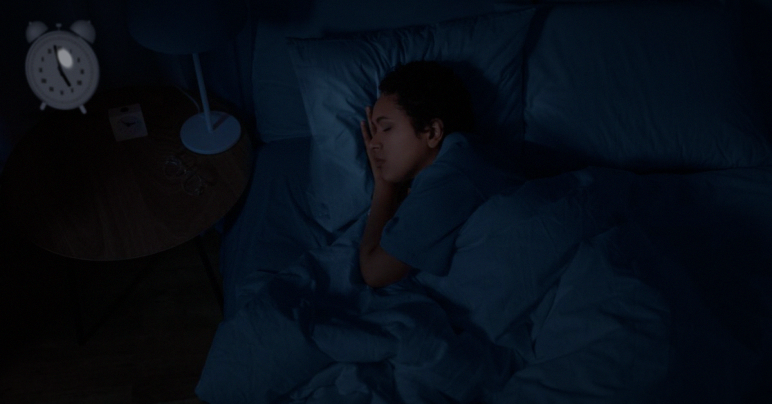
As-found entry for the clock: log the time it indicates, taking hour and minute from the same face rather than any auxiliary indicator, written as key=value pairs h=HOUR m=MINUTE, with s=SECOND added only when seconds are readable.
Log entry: h=4 m=58
